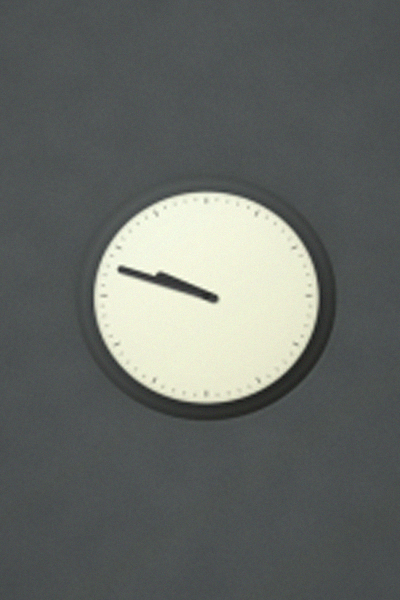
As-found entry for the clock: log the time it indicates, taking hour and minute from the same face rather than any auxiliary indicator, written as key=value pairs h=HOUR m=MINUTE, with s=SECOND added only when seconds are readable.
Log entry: h=9 m=48
